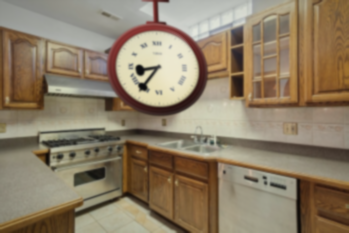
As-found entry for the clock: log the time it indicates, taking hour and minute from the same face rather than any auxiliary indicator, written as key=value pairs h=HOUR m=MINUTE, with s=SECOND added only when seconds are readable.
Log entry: h=8 m=36
